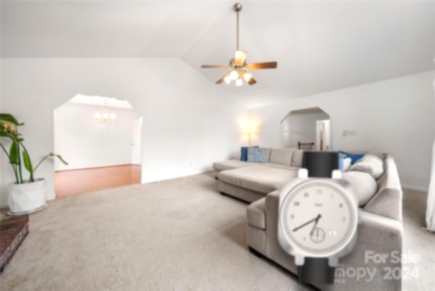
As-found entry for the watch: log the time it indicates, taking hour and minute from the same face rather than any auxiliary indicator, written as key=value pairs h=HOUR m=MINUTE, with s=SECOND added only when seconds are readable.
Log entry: h=6 m=40
